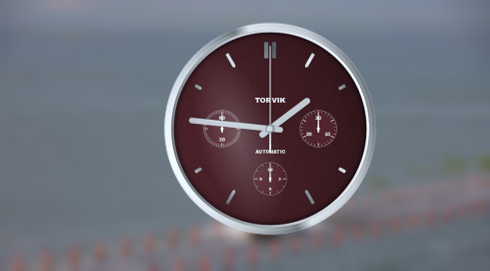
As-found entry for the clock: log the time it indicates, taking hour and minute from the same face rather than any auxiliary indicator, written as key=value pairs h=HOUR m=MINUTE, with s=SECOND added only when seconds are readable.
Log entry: h=1 m=46
